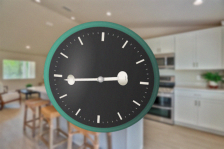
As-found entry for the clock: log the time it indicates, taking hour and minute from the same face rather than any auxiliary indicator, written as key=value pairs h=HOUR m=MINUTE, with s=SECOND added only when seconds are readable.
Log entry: h=2 m=44
